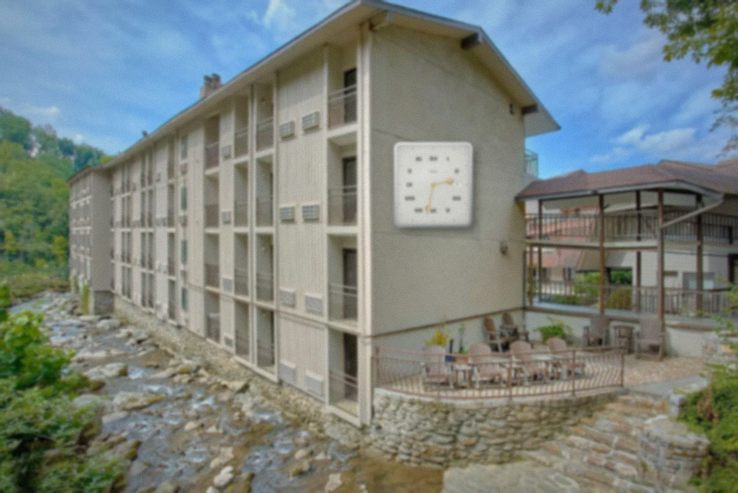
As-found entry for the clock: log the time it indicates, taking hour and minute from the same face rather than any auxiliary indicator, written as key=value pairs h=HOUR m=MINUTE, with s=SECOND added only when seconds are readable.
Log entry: h=2 m=32
